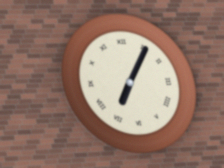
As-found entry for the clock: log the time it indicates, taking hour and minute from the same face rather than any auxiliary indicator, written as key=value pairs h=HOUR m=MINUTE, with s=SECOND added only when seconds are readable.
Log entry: h=7 m=6
